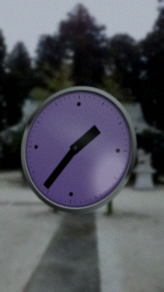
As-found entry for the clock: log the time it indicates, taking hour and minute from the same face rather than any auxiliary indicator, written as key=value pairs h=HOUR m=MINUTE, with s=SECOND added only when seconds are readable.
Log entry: h=1 m=36
